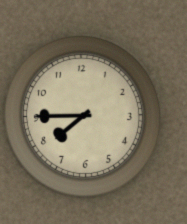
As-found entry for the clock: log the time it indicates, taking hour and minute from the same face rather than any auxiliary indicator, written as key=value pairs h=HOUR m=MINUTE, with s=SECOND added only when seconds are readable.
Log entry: h=7 m=45
